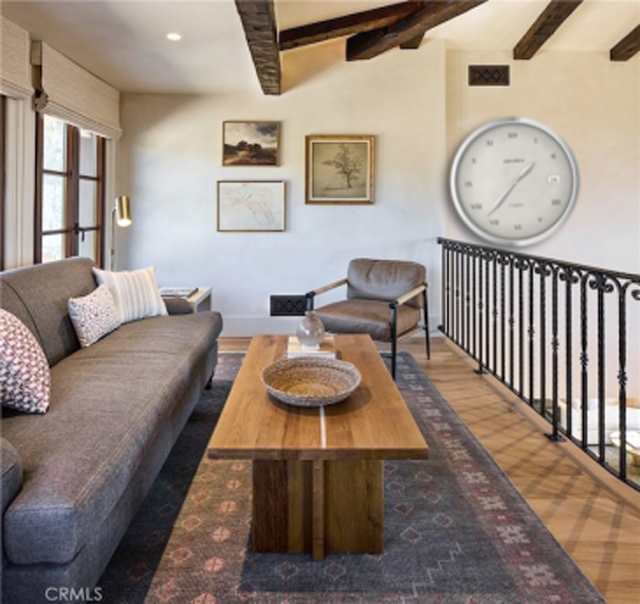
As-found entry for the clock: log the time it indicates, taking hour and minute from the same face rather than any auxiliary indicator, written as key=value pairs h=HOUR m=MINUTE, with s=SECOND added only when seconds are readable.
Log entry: h=1 m=37
